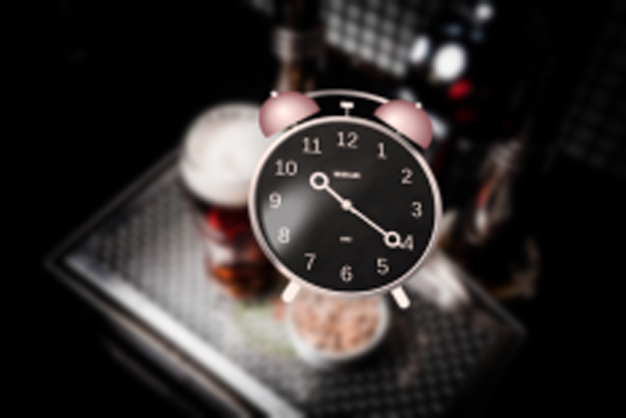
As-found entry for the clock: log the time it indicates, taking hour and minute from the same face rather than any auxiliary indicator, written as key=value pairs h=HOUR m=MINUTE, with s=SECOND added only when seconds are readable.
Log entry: h=10 m=21
